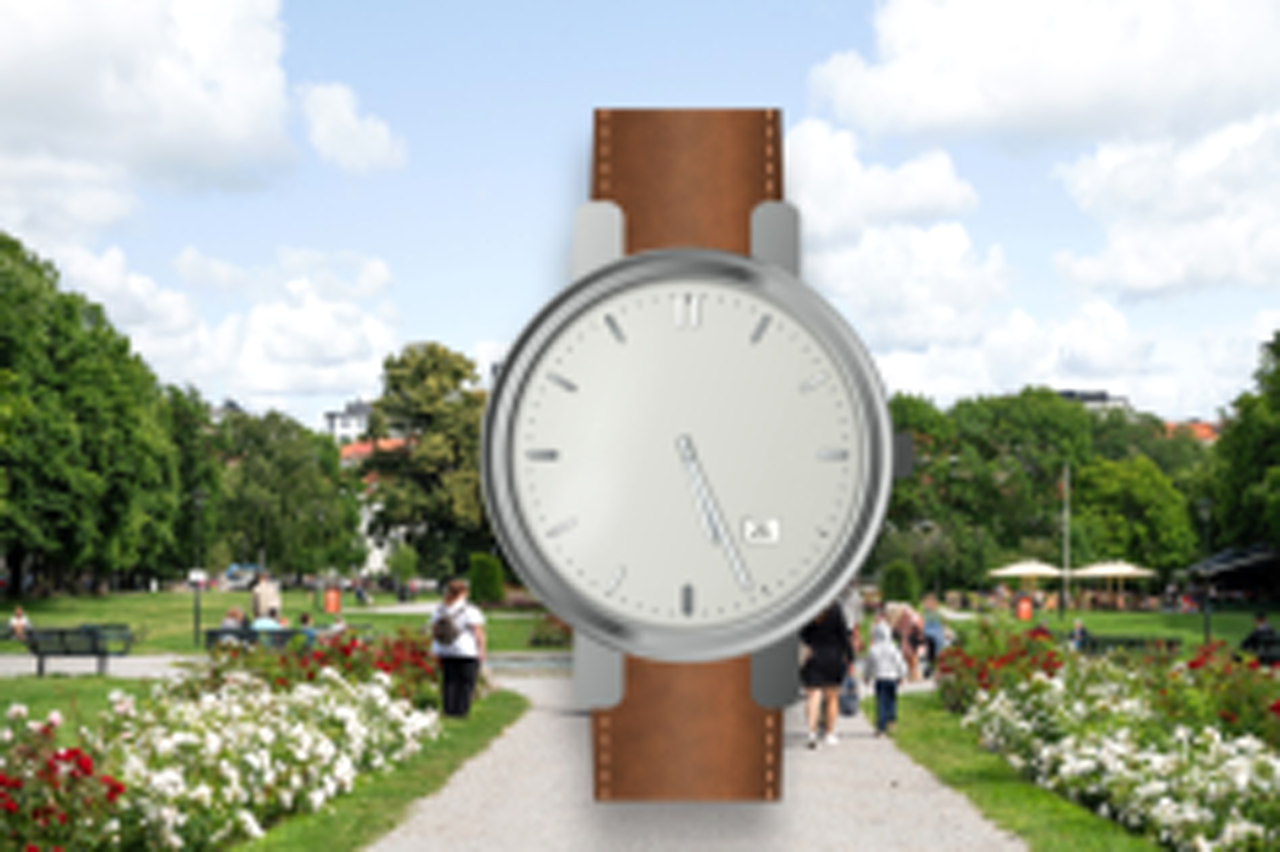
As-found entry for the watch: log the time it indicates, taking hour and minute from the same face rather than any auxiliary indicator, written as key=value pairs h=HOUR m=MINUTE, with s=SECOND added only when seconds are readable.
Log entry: h=5 m=26
